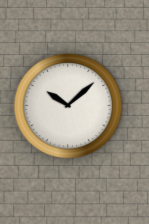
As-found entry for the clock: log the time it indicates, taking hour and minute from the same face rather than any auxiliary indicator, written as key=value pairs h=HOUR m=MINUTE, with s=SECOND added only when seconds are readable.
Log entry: h=10 m=8
